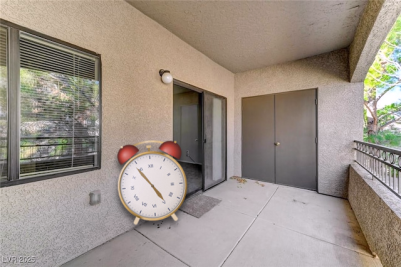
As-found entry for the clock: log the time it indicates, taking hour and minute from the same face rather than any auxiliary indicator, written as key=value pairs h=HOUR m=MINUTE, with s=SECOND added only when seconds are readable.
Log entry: h=4 m=54
